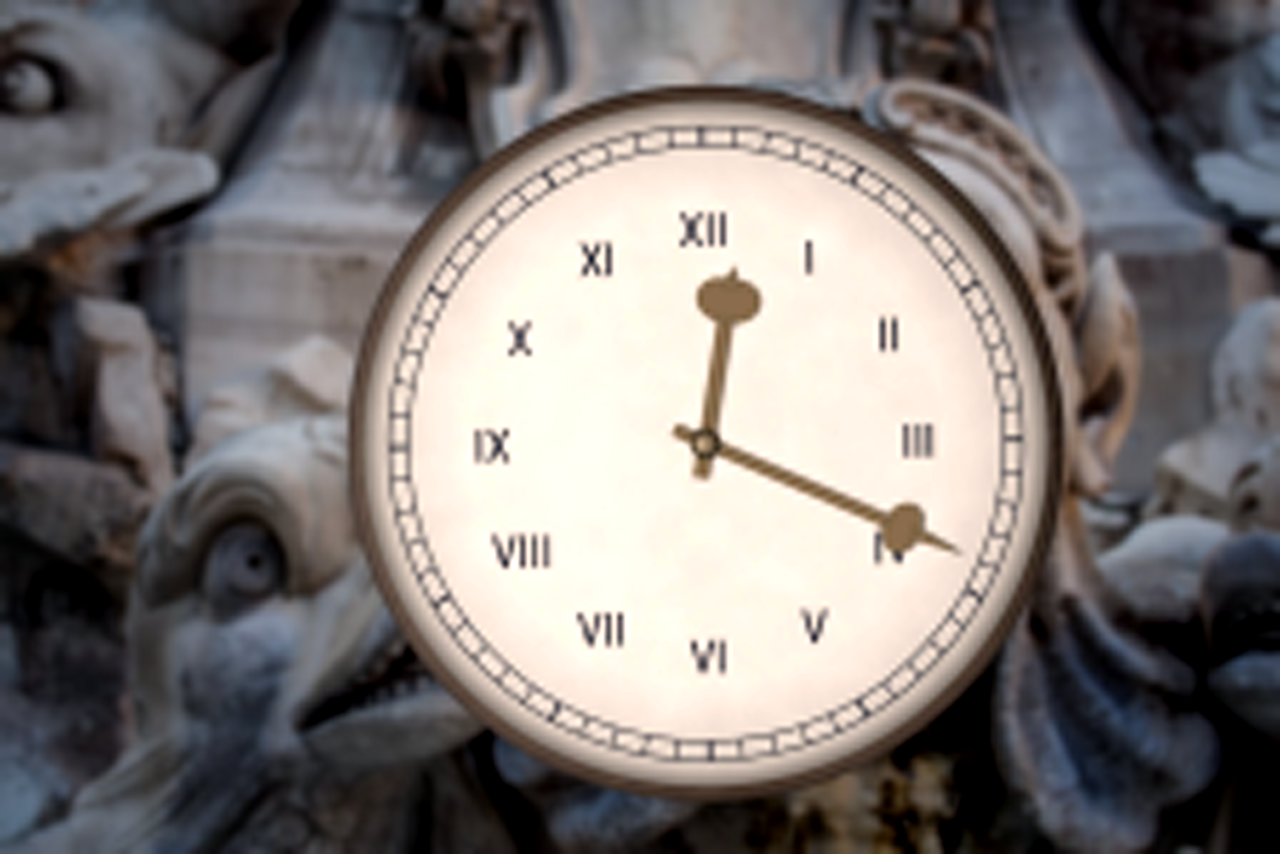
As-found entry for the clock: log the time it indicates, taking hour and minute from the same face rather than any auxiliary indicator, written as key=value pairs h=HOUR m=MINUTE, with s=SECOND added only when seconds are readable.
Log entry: h=12 m=19
